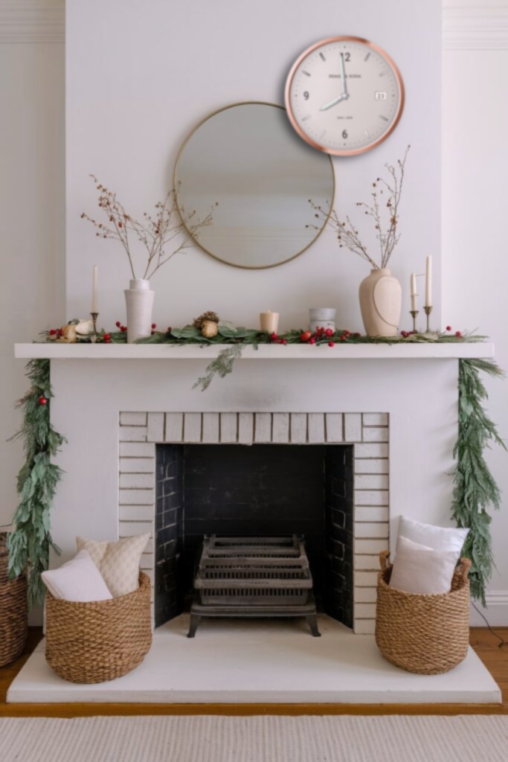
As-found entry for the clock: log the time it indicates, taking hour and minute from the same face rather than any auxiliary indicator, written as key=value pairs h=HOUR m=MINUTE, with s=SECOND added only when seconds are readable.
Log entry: h=7 m=59
